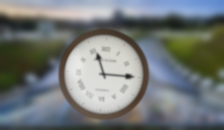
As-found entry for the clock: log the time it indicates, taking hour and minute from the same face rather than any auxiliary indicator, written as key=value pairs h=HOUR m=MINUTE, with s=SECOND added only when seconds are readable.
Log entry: h=11 m=15
